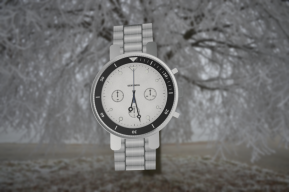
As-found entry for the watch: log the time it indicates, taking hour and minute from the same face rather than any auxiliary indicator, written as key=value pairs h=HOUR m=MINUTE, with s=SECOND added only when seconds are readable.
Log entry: h=6 m=28
